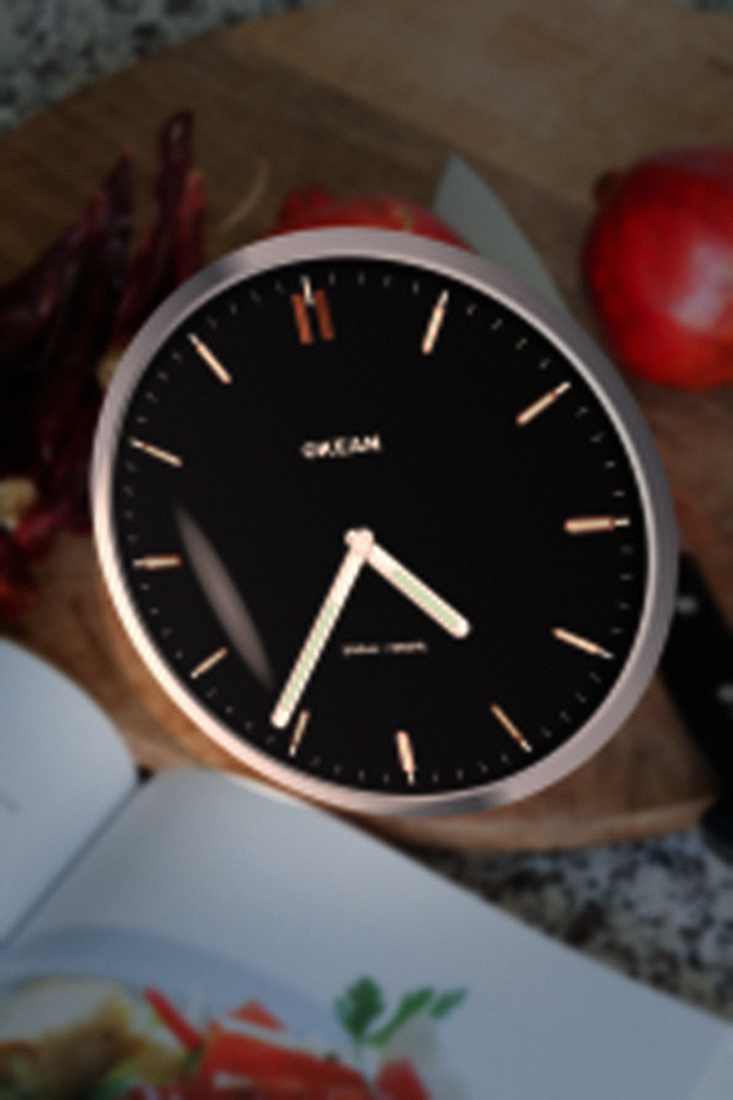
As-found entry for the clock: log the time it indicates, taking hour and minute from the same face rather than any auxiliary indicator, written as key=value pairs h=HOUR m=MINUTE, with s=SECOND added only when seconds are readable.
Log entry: h=4 m=36
